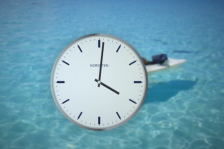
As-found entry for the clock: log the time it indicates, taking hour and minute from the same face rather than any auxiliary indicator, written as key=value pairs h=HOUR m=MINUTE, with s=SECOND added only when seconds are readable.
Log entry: h=4 m=1
